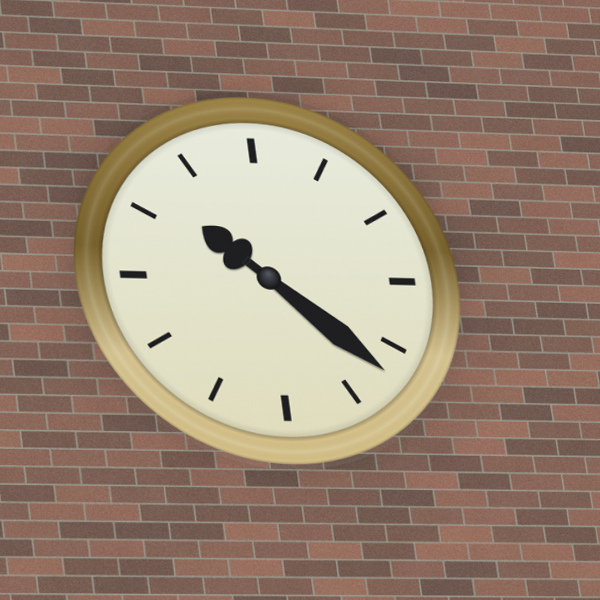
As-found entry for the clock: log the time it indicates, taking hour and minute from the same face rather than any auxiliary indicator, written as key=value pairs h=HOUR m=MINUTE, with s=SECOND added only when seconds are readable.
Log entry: h=10 m=22
